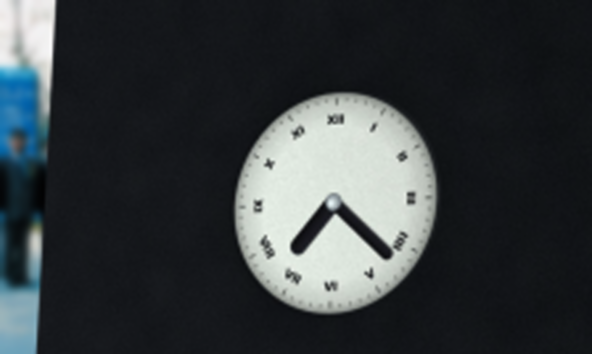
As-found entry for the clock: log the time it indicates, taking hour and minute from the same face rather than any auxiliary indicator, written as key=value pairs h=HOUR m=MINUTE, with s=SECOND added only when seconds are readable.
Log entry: h=7 m=22
